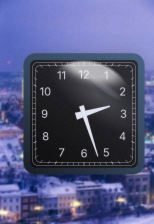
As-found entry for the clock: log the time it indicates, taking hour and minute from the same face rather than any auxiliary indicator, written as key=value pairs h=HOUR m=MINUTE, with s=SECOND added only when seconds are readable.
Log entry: h=2 m=27
